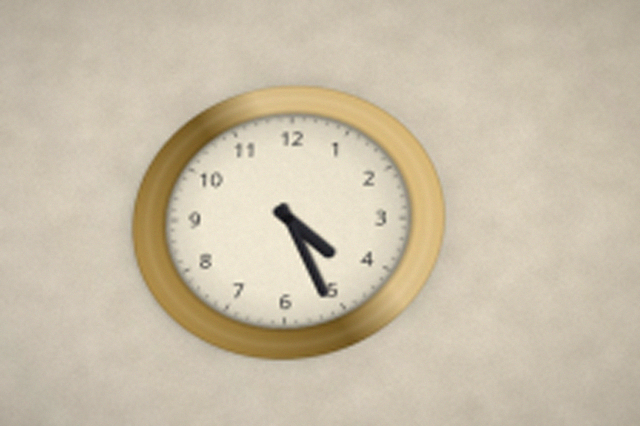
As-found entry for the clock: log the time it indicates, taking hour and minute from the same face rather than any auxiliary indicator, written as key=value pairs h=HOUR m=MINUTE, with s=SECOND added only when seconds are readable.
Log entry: h=4 m=26
